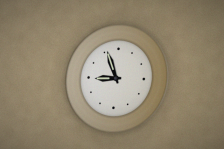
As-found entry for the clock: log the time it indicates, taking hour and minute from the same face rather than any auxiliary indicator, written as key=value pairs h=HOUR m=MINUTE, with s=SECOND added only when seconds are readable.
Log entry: h=8 m=56
